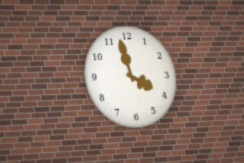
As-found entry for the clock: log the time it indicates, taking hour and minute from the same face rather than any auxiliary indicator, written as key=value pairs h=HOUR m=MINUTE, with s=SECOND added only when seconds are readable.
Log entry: h=3 m=58
